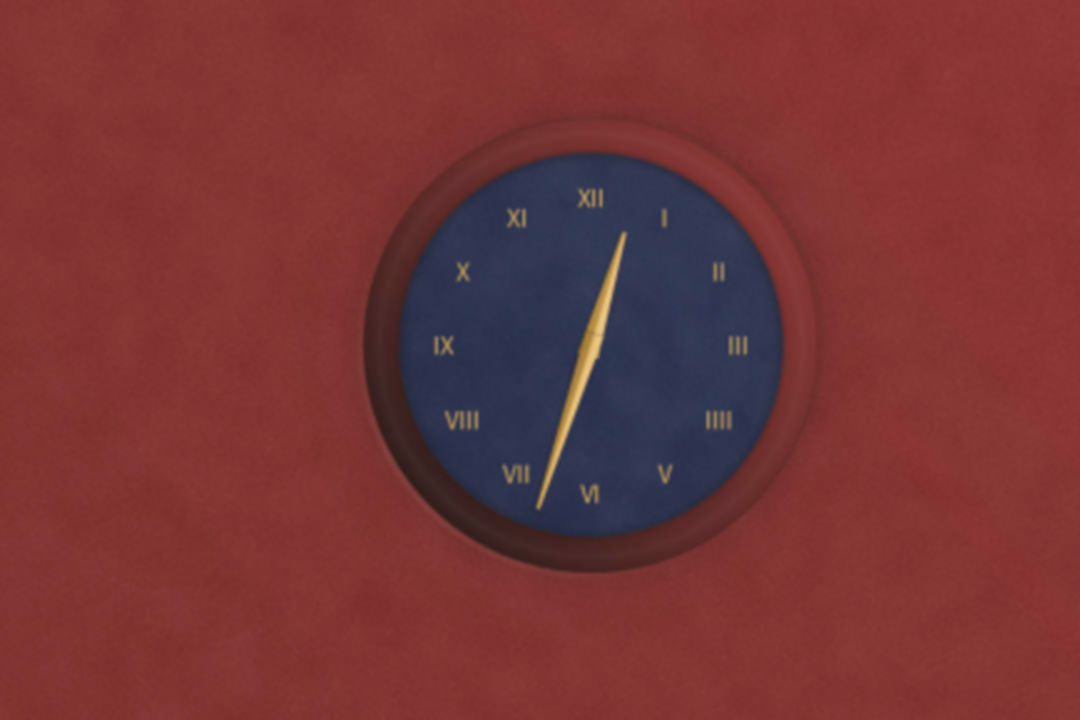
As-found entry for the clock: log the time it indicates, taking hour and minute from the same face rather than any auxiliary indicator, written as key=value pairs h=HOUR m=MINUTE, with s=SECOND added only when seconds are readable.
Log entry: h=12 m=33
